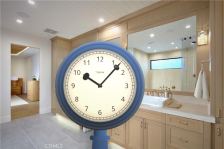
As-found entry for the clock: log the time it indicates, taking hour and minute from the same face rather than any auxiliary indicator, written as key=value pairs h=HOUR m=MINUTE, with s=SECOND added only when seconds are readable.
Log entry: h=10 m=7
